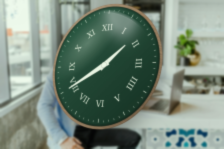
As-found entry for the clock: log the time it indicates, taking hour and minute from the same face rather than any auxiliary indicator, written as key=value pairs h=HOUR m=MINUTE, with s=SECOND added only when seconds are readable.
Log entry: h=1 m=40
